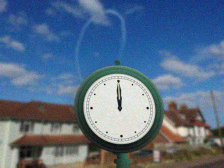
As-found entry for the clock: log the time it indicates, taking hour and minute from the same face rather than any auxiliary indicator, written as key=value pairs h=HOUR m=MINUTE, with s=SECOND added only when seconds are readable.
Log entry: h=12 m=0
